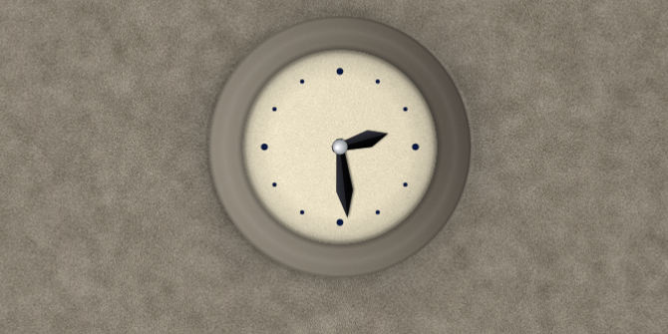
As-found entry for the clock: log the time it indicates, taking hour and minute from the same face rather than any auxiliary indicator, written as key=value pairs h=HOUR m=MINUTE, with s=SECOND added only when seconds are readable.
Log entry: h=2 m=29
